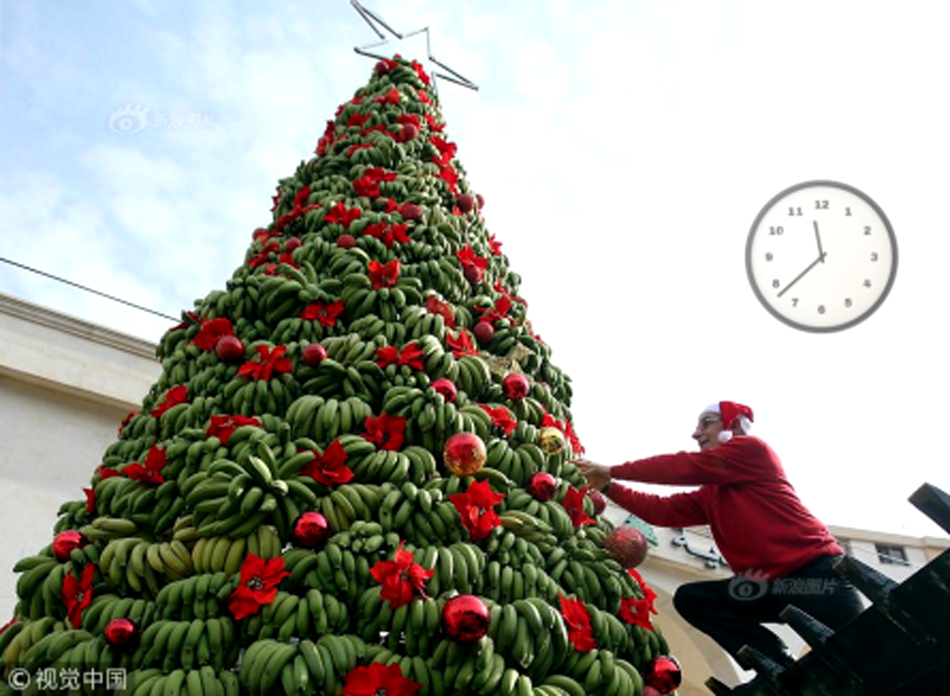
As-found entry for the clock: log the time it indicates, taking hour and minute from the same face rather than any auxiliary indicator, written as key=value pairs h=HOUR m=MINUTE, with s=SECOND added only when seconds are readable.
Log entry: h=11 m=38
